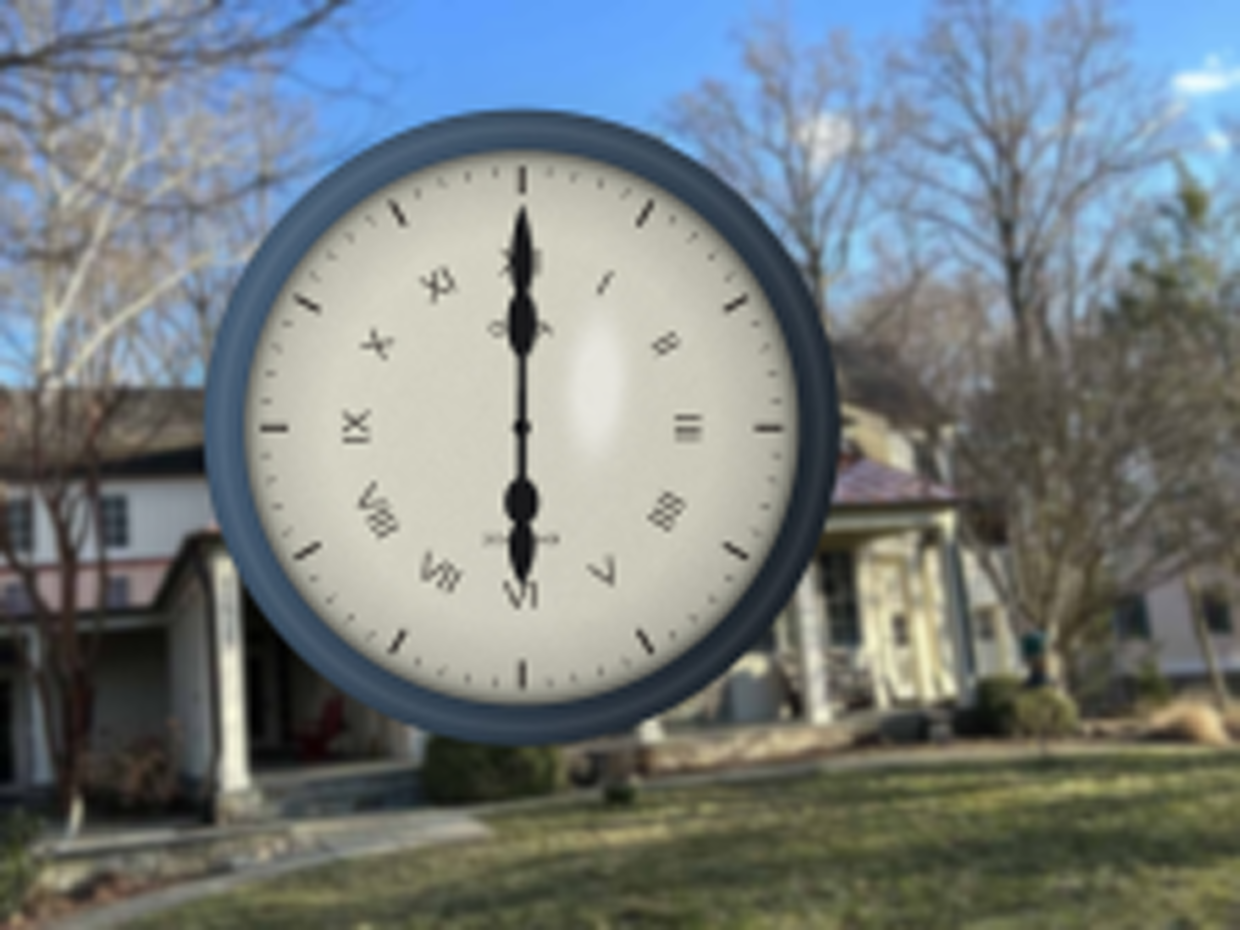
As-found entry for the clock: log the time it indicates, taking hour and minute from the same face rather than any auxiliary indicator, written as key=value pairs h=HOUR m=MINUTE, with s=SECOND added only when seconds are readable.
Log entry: h=6 m=0
